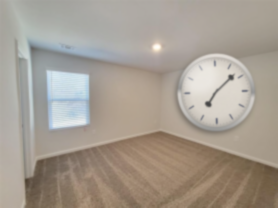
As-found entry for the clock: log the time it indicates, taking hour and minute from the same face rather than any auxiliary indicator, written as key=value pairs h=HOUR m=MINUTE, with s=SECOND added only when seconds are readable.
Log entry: h=7 m=8
